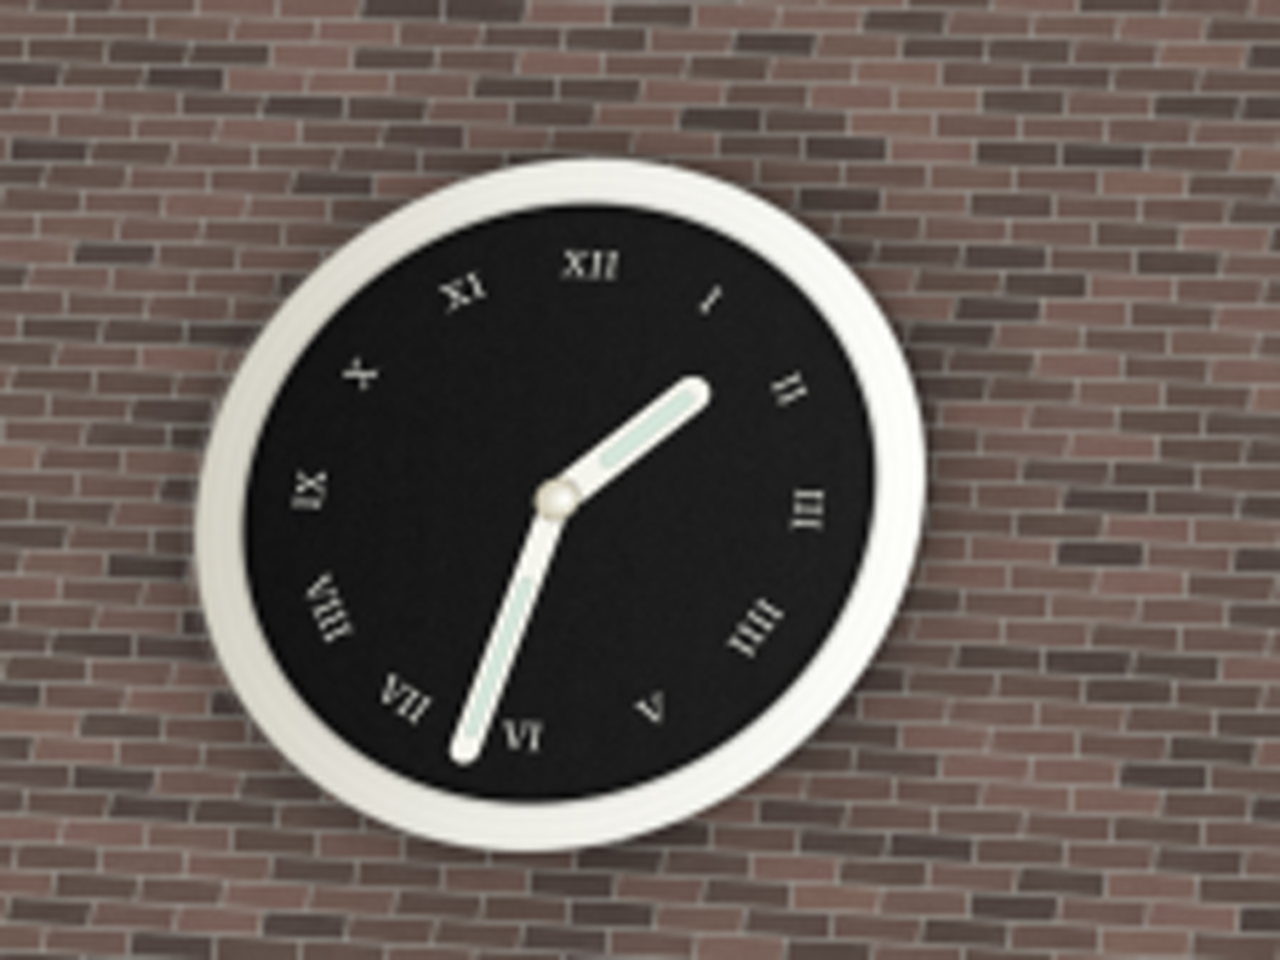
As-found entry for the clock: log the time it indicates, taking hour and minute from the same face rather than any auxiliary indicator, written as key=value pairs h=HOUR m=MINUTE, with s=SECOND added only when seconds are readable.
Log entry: h=1 m=32
